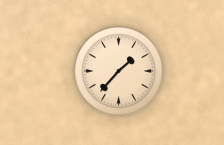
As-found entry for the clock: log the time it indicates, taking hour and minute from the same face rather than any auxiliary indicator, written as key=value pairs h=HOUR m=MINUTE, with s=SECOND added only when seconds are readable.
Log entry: h=1 m=37
